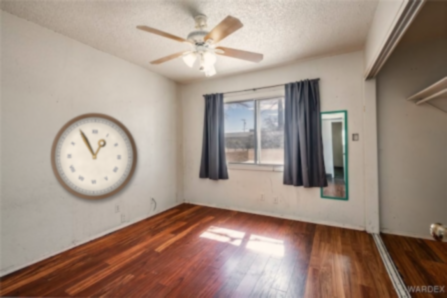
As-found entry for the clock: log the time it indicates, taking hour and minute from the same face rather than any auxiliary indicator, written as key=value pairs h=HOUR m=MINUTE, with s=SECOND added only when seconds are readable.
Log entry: h=12 m=55
